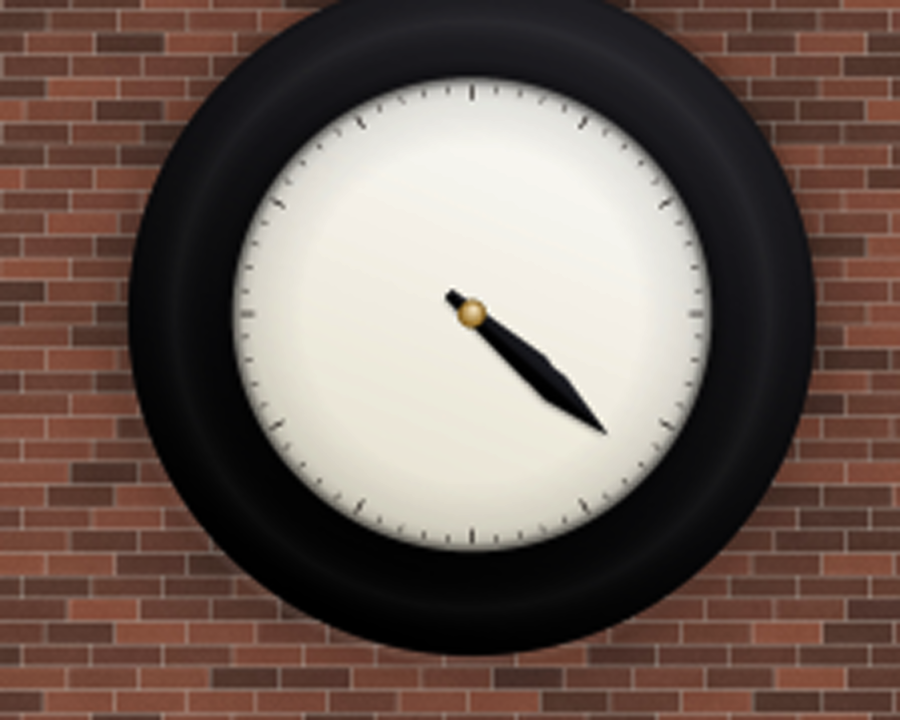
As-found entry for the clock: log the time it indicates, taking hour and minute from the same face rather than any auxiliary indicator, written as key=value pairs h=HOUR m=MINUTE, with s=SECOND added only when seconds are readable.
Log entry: h=4 m=22
